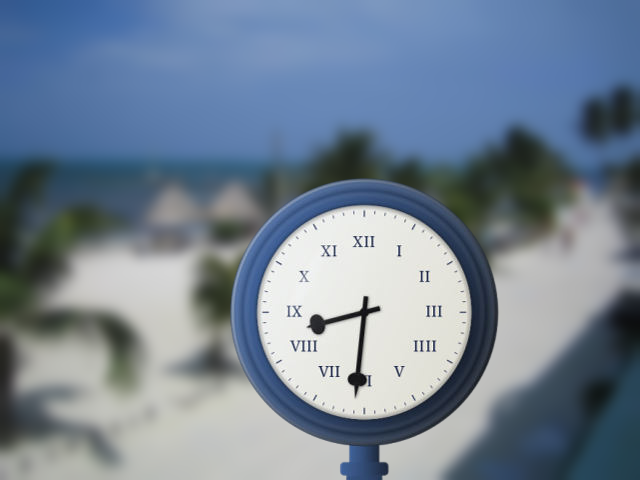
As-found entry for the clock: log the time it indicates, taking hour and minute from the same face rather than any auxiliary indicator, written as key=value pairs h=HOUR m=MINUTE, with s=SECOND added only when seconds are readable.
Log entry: h=8 m=31
